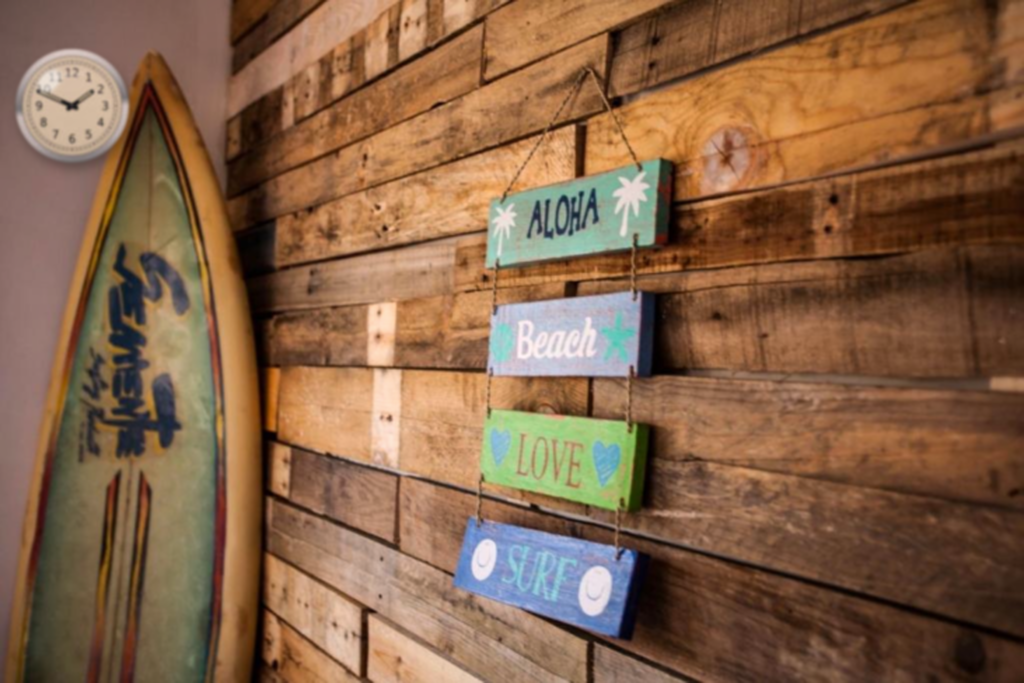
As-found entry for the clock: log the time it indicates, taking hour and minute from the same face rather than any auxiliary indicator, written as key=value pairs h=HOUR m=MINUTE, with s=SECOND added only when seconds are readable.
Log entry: h=1 m=49
